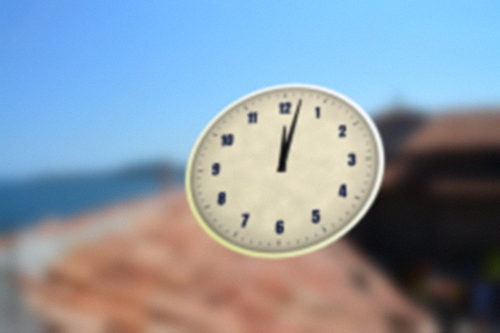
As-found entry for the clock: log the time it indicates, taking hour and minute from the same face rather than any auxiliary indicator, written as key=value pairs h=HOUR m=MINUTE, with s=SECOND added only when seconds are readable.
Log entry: h=12 m=2
